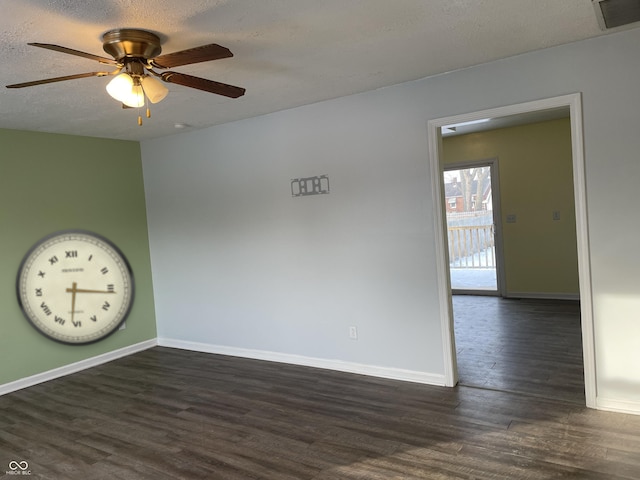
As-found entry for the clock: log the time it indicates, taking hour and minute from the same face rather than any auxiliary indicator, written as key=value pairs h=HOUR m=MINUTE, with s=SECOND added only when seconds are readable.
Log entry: h=6 m=16
